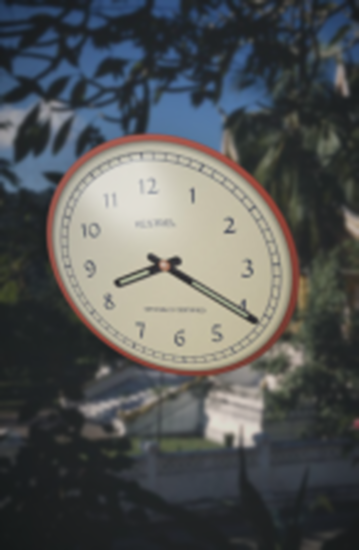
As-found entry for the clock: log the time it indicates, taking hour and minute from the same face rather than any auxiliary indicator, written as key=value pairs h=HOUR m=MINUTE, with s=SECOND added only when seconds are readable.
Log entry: h=8 m=21
